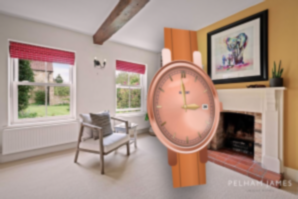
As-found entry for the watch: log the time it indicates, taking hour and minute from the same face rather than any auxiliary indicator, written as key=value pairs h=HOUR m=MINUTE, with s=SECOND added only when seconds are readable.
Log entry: h=2 m=59
